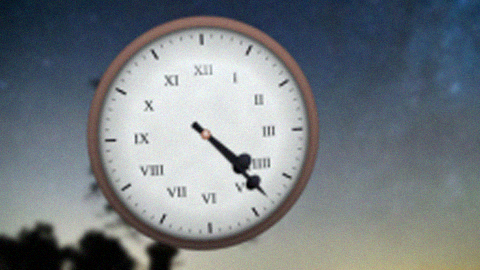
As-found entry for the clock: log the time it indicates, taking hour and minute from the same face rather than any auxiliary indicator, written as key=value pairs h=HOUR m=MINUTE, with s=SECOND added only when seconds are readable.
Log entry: h=4 m=23
